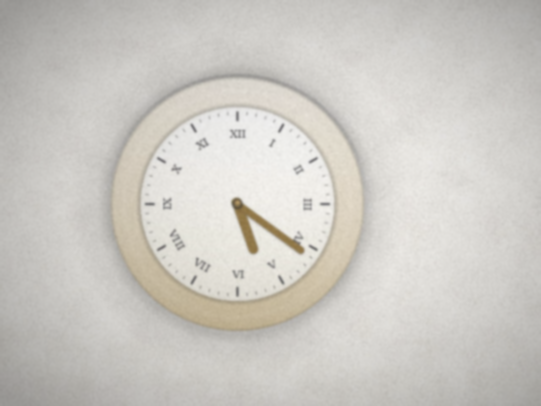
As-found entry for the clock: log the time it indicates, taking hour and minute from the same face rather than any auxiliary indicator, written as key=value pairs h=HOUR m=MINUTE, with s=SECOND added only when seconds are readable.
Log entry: h=5 m=21
